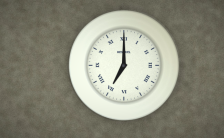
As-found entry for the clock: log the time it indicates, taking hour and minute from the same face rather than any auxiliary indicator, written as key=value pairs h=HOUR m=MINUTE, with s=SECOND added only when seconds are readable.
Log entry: h=7 m=0
